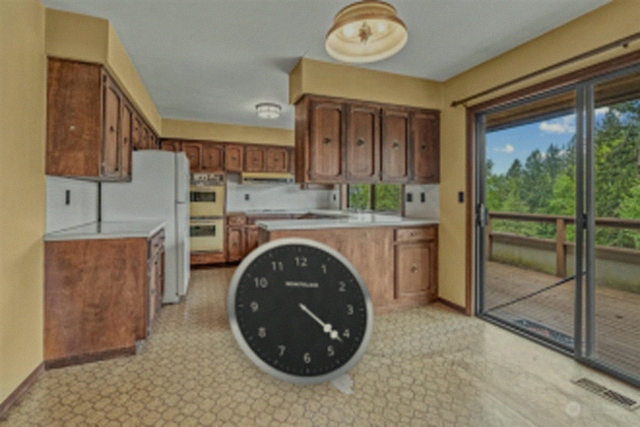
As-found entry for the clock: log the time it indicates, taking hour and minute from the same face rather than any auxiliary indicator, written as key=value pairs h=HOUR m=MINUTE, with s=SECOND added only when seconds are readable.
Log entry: h=4 m=22
